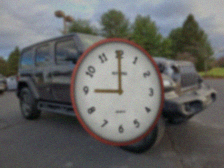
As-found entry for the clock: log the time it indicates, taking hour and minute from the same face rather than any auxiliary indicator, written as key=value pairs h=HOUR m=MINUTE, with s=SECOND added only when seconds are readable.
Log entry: h=9 m=0
